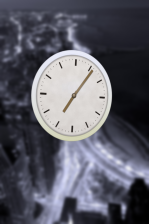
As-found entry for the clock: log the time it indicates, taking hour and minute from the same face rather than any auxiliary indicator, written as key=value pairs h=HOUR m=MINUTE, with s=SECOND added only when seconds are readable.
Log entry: h=7 m=6
